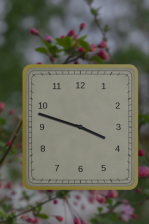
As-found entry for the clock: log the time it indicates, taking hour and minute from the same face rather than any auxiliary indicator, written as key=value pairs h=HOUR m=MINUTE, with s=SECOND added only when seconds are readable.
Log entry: h=3 m=48
